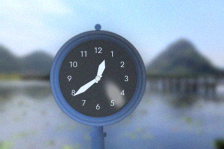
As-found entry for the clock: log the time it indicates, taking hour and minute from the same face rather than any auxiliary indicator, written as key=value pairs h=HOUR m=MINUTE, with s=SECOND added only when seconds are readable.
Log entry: h=12 m=39
